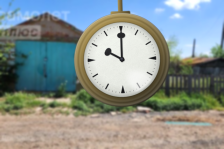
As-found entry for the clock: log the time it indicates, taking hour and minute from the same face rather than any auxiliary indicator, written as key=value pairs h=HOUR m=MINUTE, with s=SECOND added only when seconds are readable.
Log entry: h=10 m=0
